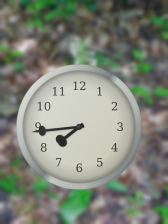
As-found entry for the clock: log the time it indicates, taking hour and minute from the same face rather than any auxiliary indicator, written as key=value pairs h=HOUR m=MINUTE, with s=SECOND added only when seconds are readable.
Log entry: h=7 m=44
